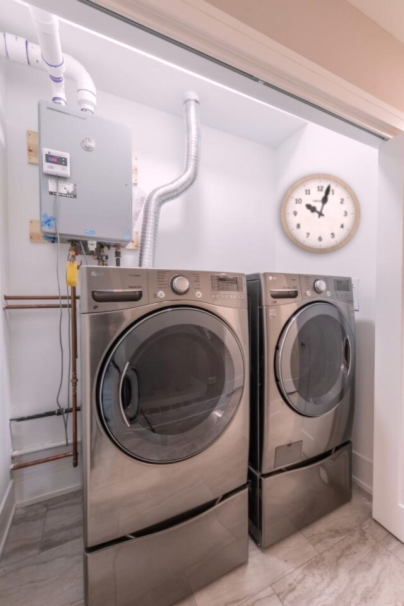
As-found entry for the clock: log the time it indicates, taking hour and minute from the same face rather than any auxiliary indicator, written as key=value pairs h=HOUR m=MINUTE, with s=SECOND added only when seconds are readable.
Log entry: h=10 m=3
